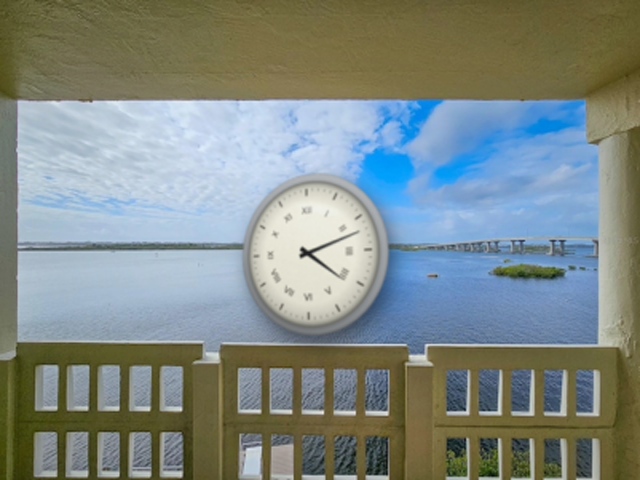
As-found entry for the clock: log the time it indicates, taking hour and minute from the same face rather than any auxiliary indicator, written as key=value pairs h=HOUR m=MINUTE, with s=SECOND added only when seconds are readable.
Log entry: h=4 m=12
